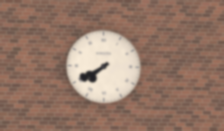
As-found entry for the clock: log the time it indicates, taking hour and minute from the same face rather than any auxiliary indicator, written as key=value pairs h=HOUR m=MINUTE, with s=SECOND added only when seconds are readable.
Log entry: h=7 m=40
